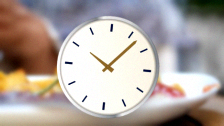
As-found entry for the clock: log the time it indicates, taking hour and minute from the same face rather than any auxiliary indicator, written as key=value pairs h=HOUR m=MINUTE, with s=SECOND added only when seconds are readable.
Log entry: h=10 m=7
